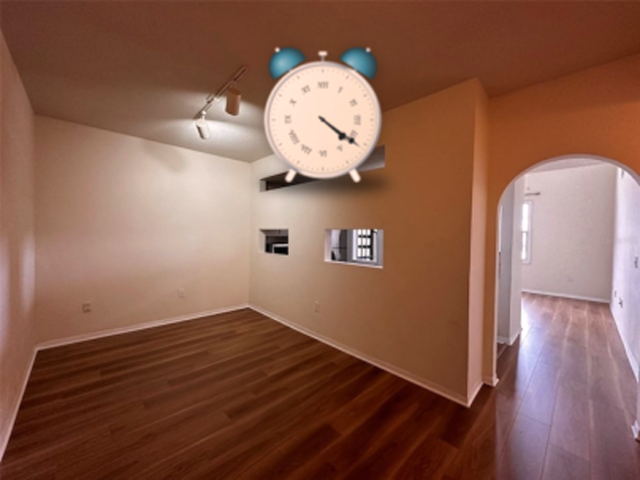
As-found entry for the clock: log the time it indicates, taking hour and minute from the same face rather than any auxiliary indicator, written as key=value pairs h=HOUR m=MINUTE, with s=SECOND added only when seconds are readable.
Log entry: h=4 m=21
